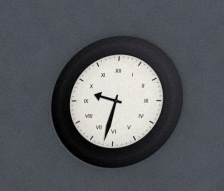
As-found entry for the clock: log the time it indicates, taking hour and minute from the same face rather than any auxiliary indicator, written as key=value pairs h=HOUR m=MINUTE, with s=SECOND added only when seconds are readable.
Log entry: h=9 m=32
